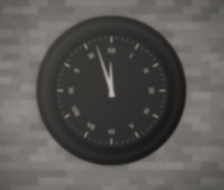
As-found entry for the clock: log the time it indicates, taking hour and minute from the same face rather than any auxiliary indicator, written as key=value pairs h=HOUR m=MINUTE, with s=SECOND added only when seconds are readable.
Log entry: h=11 m=57
